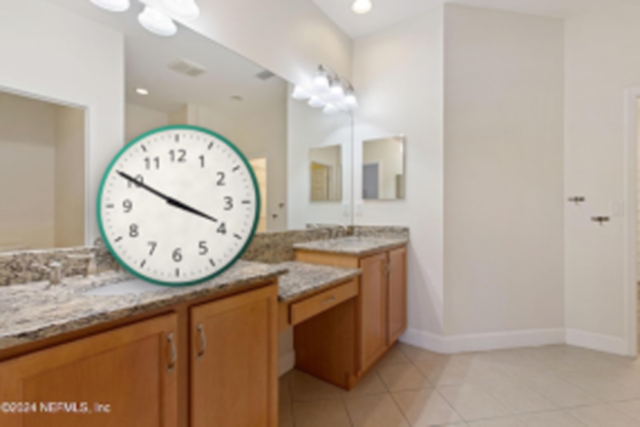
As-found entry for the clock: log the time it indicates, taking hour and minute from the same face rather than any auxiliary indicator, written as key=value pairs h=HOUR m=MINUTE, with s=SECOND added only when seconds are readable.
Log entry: h=3 m=50
